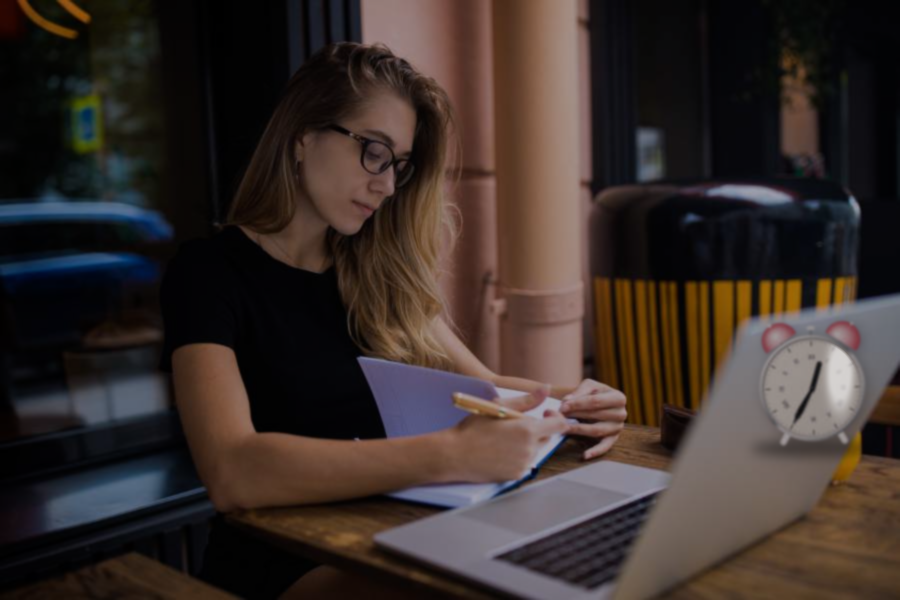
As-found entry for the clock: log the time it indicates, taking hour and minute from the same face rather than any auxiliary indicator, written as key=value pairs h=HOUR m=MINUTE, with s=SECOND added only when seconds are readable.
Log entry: h=12 m=35
